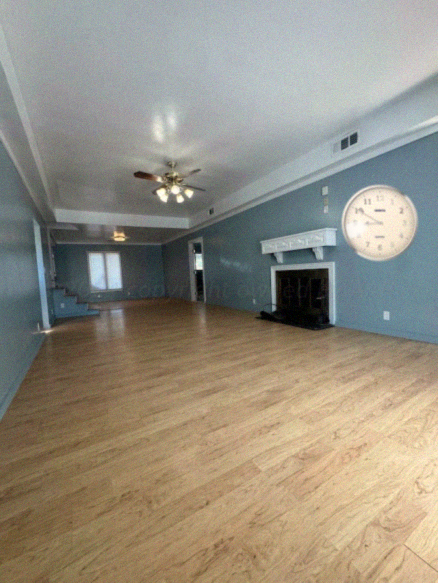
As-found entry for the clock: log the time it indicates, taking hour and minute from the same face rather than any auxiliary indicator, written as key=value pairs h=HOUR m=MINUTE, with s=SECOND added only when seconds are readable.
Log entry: h=8 m=50
